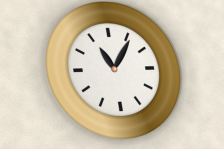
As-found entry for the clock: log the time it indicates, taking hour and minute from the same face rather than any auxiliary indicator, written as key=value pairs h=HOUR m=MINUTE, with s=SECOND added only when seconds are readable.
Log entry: h=11 m=6
